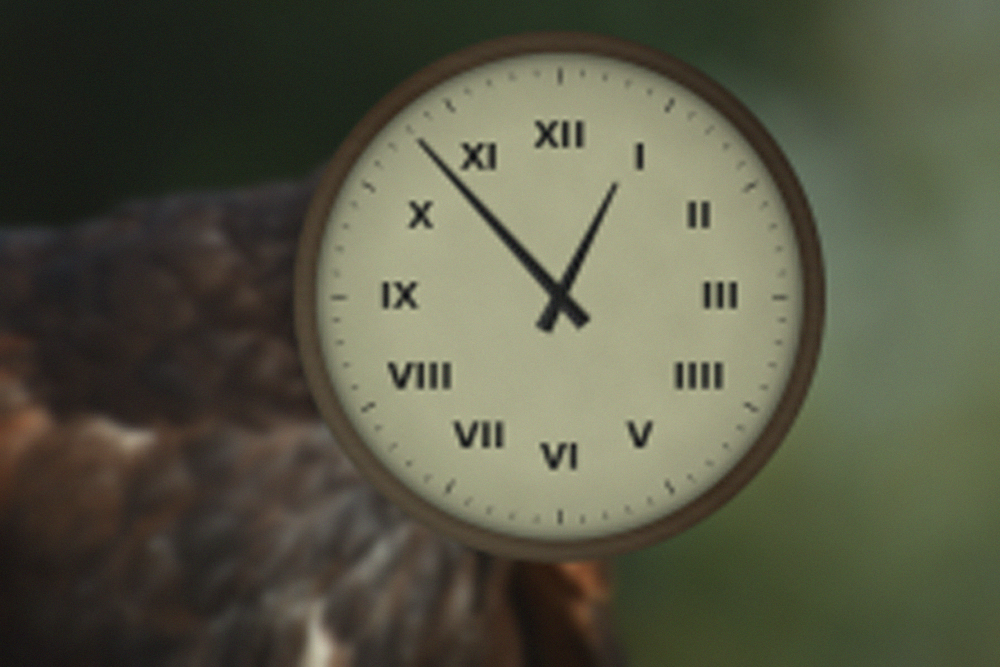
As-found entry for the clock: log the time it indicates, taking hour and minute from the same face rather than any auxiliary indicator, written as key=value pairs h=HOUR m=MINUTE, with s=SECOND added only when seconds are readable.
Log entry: h=12 m=53
